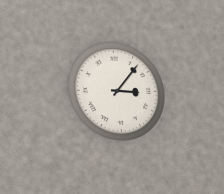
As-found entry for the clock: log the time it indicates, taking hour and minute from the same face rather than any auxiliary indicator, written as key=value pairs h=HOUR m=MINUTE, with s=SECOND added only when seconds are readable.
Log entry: h=3 m=7
